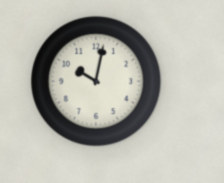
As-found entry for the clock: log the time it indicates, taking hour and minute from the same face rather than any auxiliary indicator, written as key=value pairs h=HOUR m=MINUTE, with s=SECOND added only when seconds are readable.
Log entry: h=10 m=2
